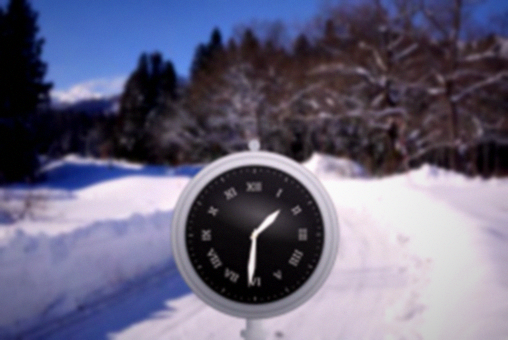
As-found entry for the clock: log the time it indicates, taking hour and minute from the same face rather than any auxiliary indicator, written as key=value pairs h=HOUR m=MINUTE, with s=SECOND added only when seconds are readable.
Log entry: h=1 m=31
